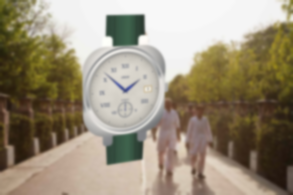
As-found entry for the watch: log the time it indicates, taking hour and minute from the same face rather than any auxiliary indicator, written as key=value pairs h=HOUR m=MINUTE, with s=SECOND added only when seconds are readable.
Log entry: h=1 m=52
